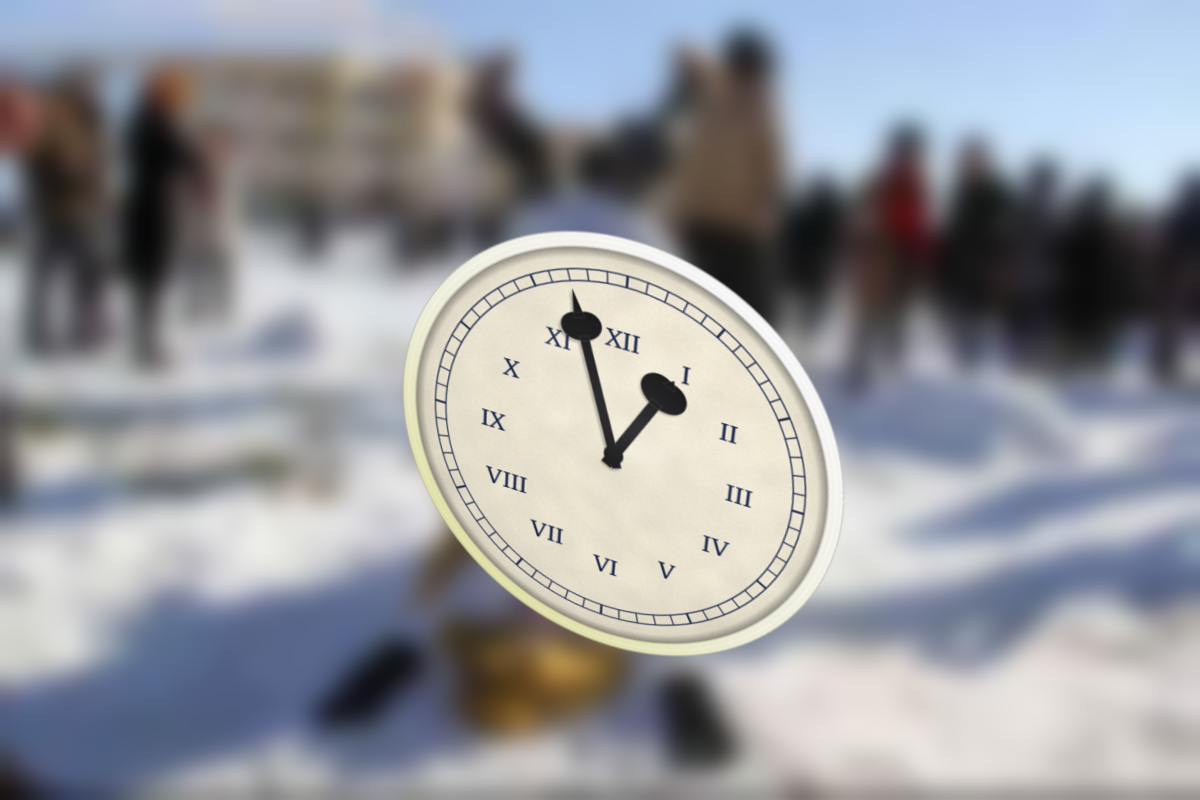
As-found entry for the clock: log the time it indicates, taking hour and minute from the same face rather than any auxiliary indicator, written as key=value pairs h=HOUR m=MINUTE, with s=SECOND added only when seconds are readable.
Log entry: h=12 m=57
